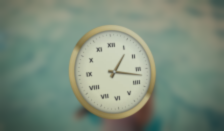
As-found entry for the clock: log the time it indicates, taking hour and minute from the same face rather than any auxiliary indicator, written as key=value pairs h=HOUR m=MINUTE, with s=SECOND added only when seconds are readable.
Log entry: h=1 m=17
